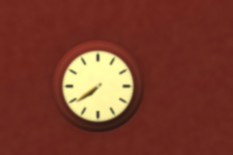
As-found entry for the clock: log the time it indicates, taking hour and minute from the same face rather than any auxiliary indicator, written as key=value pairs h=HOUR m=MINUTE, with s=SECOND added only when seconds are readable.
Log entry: h=7 m=39
